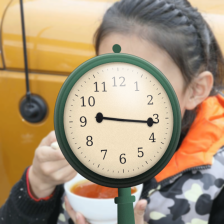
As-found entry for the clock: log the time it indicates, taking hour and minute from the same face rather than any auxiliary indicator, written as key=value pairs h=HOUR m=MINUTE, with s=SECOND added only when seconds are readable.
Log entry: h=9 m=16
